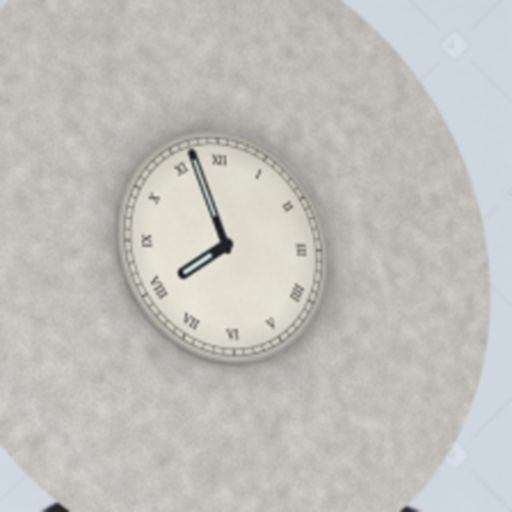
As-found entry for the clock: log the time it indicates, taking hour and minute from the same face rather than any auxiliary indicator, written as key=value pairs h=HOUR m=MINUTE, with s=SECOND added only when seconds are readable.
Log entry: h=7 m=57
